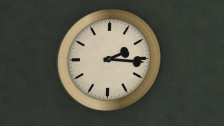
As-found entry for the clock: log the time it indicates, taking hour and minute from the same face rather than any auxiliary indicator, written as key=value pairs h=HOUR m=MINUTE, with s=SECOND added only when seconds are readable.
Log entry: h=2 m=16
